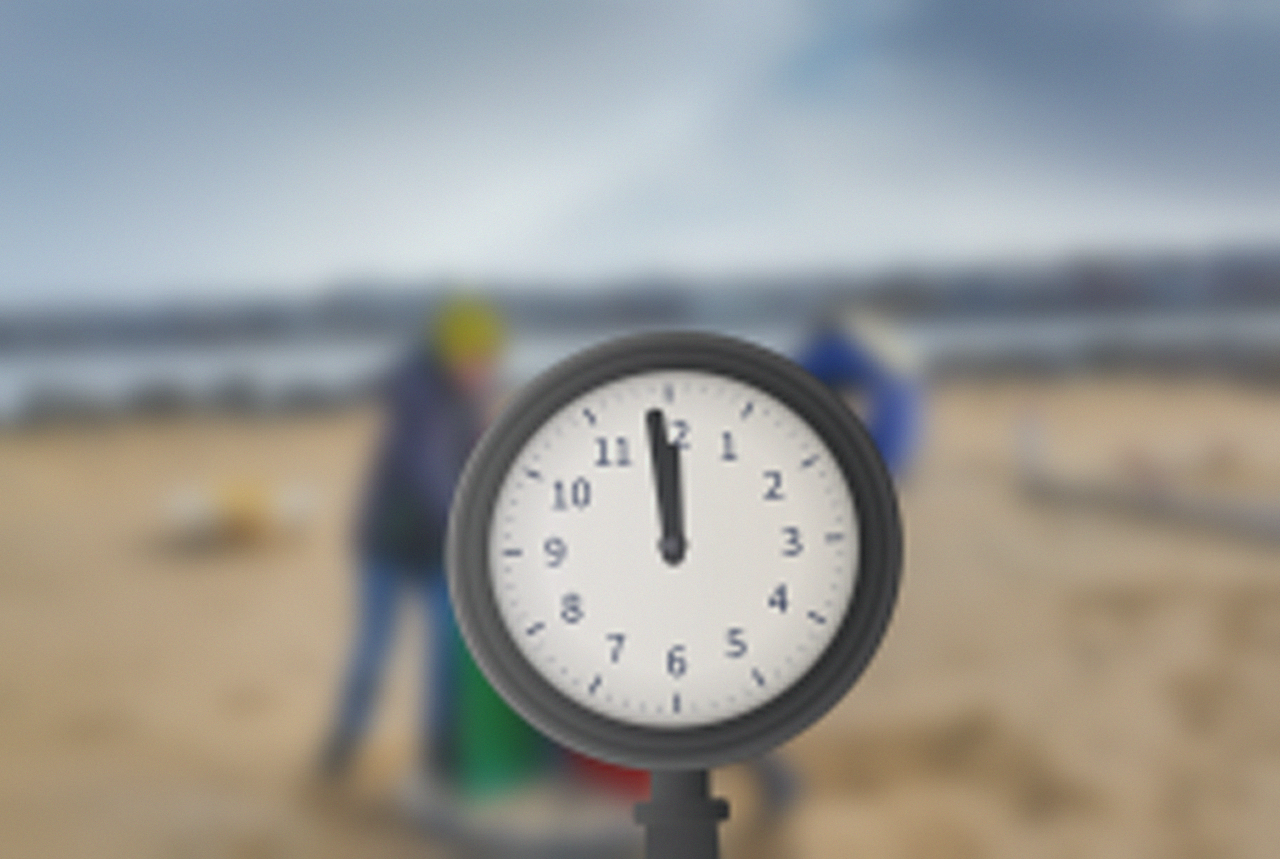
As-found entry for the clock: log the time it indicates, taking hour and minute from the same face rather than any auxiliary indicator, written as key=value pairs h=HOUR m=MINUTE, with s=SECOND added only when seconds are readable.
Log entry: h=11 m=59
